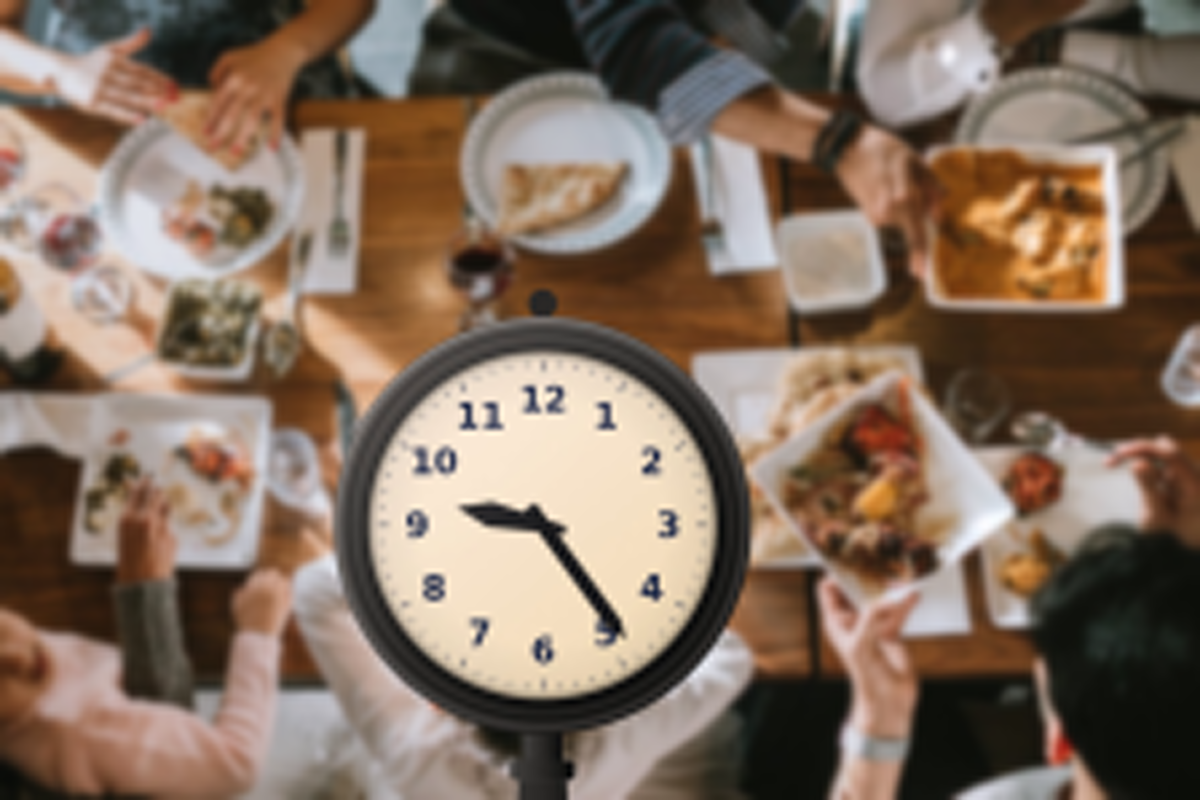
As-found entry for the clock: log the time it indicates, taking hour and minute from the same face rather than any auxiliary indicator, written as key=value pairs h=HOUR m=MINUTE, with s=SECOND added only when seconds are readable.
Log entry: h=9 m=24
